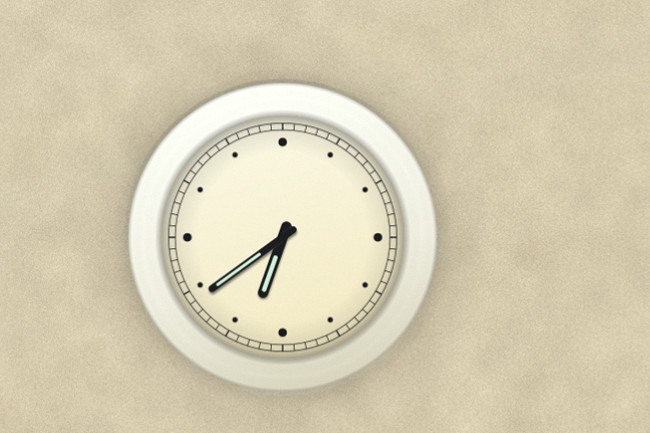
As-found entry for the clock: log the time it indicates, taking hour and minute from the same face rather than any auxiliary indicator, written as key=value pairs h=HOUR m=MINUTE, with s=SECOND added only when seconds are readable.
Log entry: h=6 m=39
